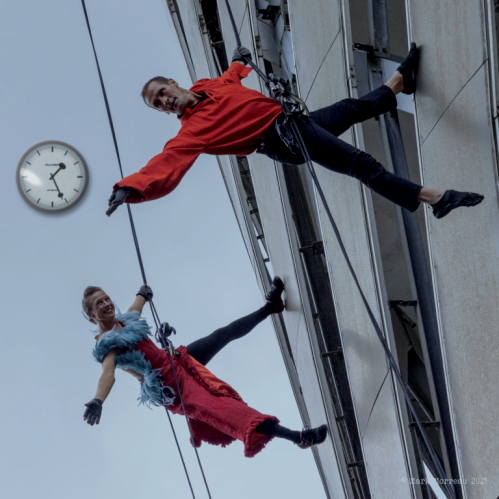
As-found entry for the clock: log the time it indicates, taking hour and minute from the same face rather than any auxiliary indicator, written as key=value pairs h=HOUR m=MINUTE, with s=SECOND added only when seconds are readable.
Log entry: h=1 m=26
